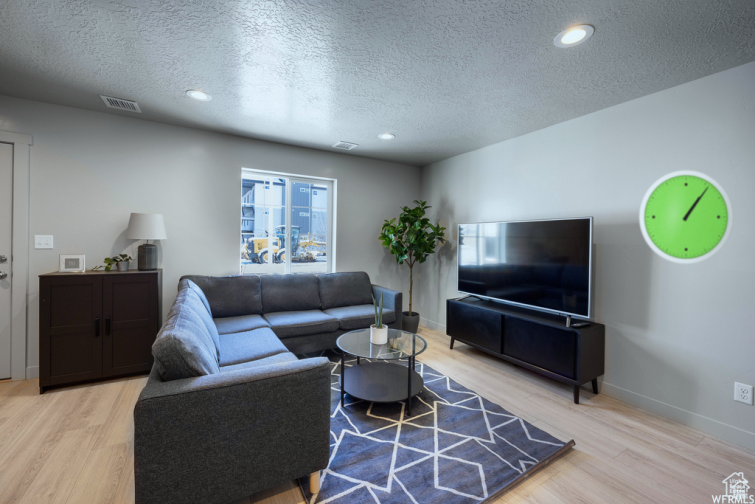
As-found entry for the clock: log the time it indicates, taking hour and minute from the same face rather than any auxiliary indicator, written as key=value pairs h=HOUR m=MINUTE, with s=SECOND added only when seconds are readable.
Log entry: h=1 m=6
